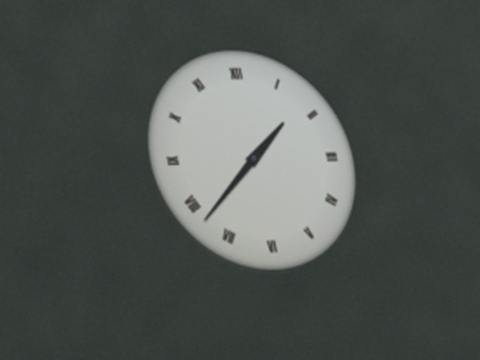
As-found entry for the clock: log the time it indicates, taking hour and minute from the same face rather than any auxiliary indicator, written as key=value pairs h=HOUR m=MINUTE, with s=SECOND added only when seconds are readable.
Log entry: h=1 m=38
